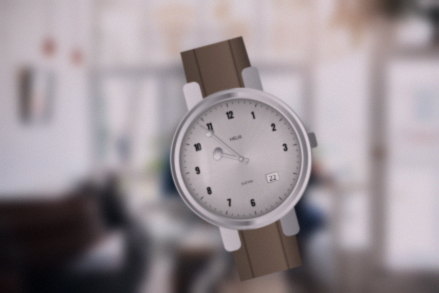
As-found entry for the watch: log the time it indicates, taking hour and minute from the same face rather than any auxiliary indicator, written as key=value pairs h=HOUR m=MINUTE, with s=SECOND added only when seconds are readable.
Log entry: h=9 m=54
